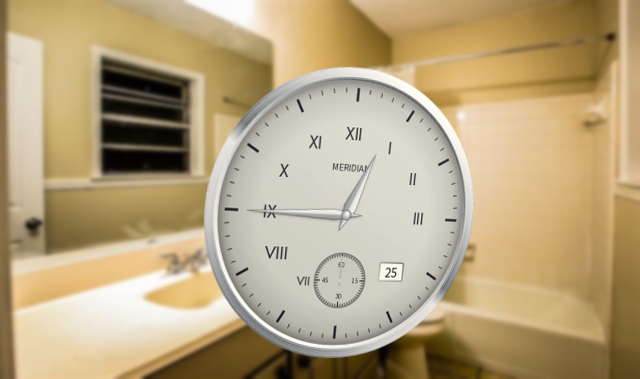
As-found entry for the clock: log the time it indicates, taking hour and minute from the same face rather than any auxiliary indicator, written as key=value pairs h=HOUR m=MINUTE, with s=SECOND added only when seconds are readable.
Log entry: h=12 m=45
